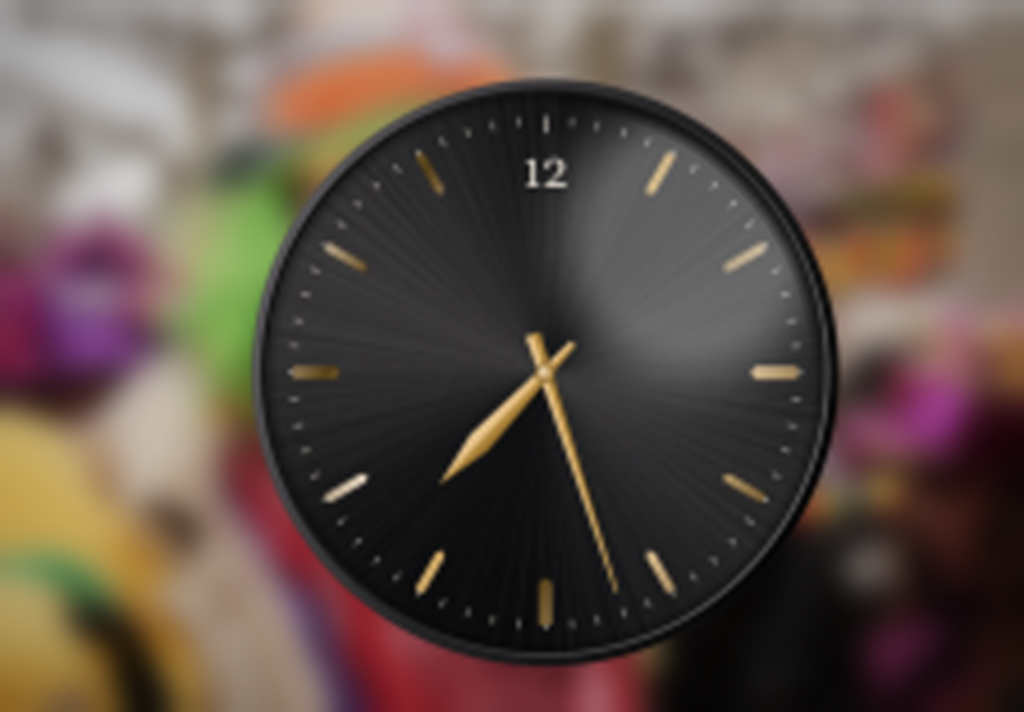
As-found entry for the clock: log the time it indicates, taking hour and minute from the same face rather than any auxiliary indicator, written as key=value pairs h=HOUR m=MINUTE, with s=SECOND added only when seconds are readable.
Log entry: h=7 m=27
